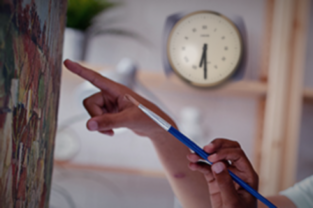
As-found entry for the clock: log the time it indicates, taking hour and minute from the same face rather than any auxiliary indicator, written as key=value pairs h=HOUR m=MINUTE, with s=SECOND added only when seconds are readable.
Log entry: h=6 m=30
